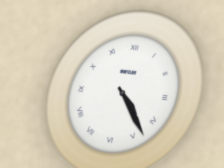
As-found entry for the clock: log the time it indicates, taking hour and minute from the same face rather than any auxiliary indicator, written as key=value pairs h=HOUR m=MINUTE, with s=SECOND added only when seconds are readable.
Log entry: h=4 m=23
